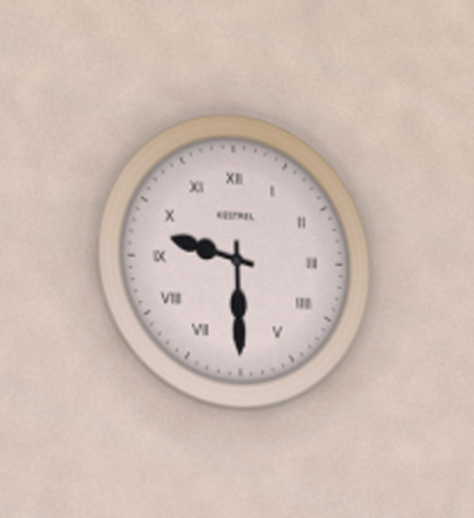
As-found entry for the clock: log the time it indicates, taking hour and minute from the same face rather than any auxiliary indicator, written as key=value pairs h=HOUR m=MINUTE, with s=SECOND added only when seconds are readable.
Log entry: h=9 m=30
